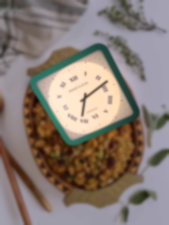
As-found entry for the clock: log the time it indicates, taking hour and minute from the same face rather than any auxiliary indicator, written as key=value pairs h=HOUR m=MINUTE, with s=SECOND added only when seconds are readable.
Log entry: h=7 m=13
